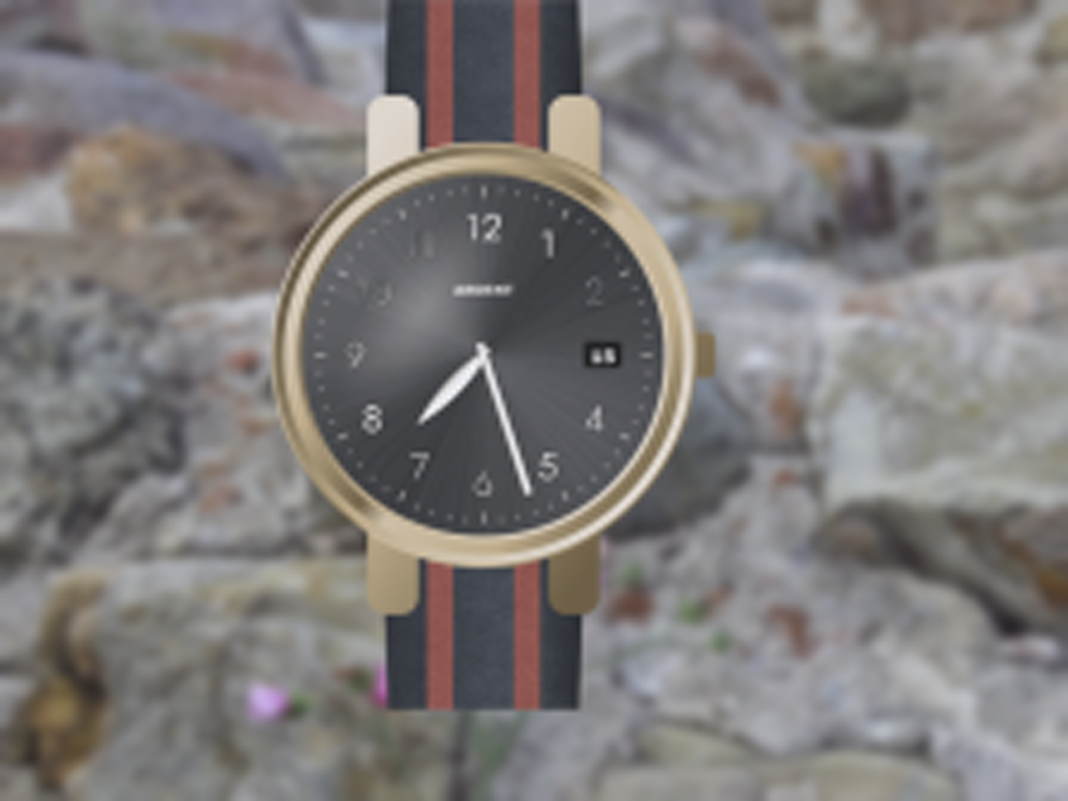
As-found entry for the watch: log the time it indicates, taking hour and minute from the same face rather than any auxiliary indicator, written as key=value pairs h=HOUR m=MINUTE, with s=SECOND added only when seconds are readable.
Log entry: h=7 m=27
